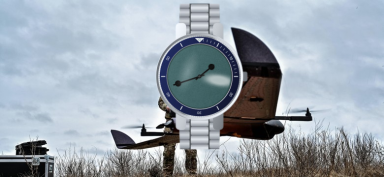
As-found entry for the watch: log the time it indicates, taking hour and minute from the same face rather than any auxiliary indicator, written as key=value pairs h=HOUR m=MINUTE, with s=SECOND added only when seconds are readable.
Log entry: h=1 m=42
